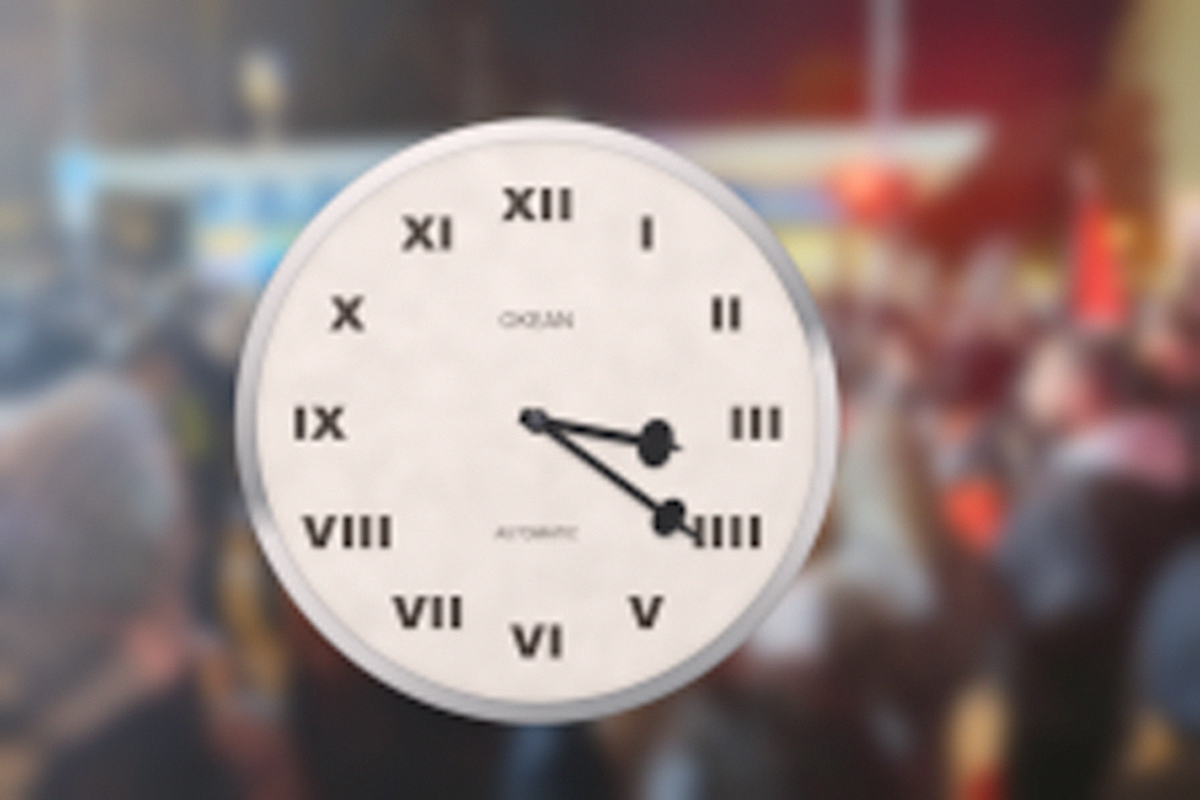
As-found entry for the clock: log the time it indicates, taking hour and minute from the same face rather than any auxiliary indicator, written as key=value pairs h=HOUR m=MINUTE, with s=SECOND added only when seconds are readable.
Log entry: h=3 m=21
